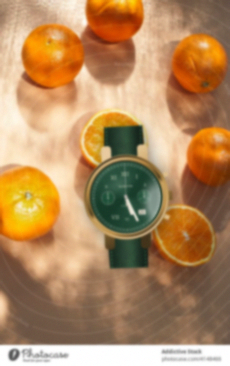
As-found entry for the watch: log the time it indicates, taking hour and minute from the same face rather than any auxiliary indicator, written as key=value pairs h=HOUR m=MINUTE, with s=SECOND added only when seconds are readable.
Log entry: h=5 m=26
